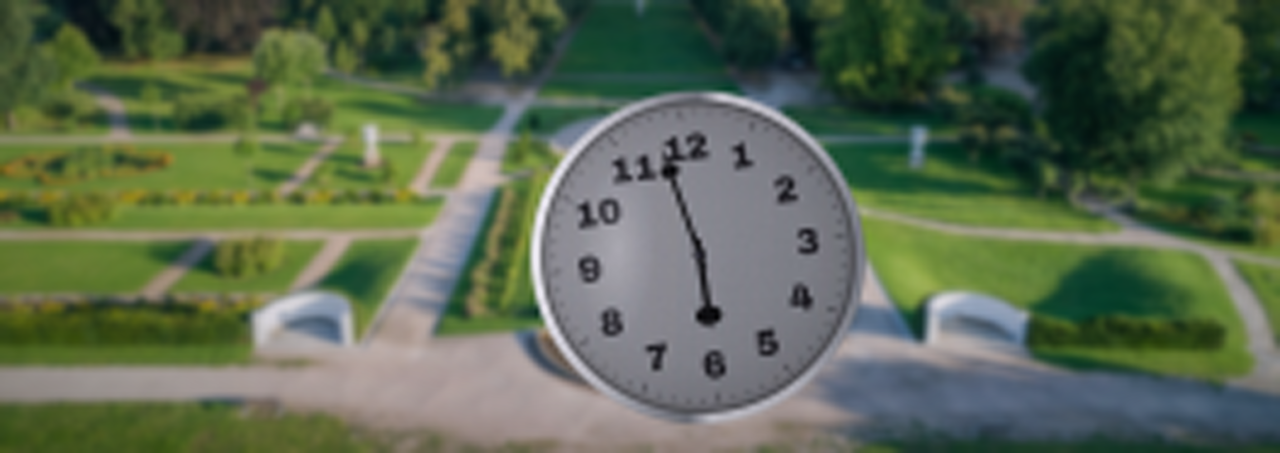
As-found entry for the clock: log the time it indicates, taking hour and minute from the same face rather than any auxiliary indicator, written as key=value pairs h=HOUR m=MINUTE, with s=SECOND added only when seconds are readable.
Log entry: h=5 m=58
